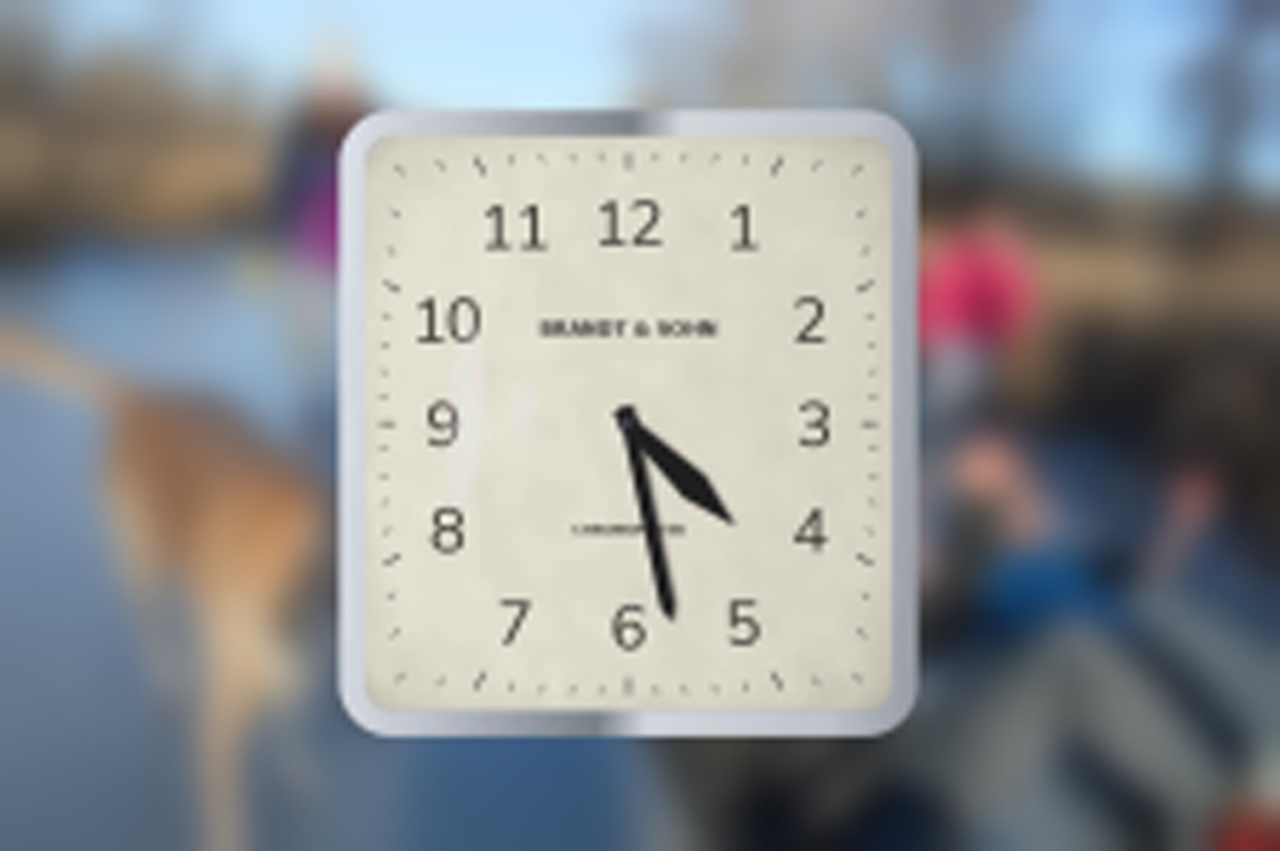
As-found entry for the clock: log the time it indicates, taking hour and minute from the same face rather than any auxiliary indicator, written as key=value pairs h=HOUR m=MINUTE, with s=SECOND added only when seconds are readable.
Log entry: h=4 m=28
